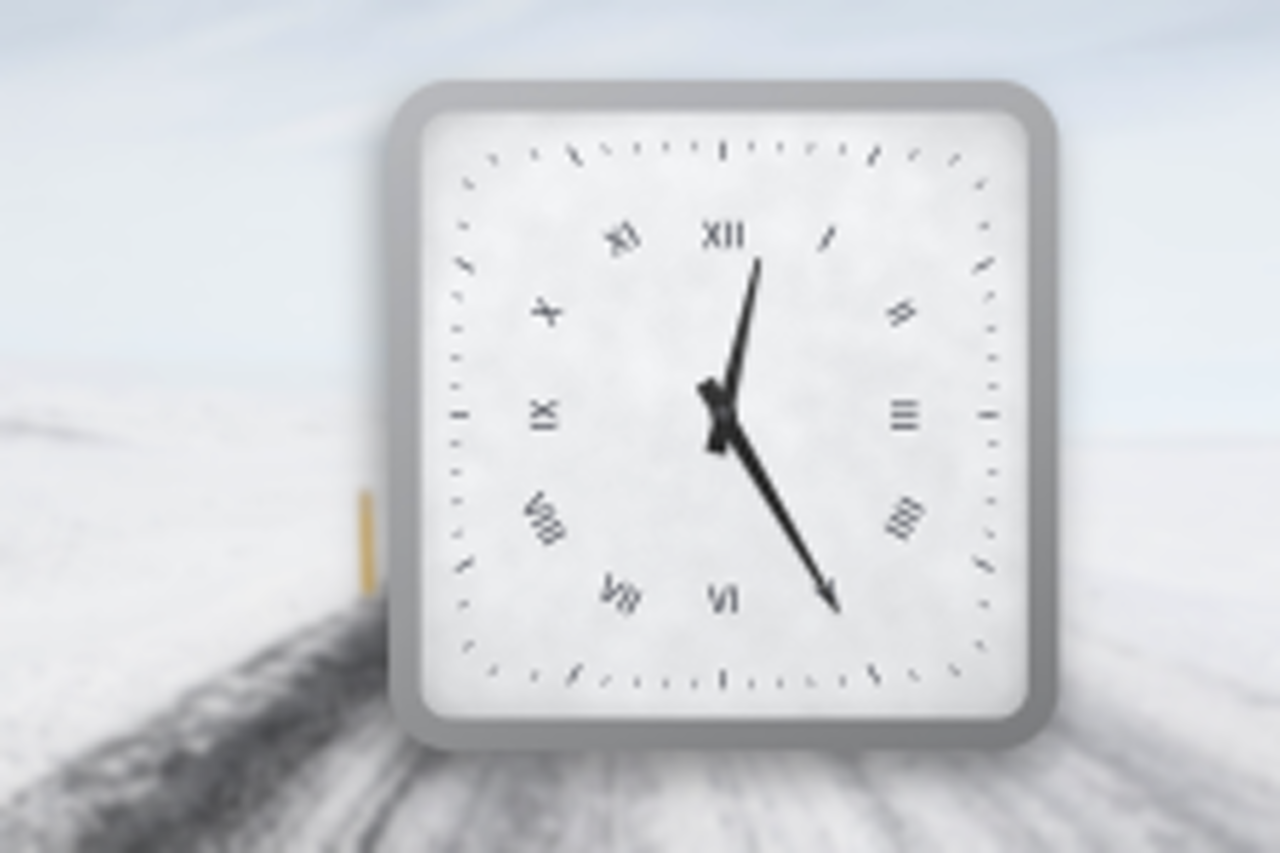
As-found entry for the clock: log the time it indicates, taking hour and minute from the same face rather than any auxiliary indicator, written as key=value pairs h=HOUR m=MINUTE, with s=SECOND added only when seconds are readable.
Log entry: h=12 m=25
